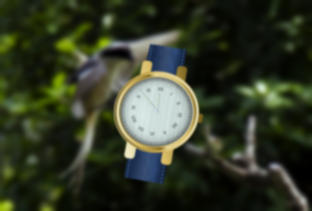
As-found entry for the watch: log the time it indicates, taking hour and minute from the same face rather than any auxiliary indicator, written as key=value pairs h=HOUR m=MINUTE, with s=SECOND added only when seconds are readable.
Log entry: h=11 m=52
